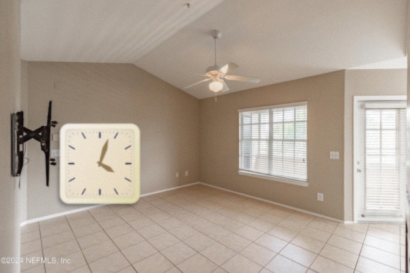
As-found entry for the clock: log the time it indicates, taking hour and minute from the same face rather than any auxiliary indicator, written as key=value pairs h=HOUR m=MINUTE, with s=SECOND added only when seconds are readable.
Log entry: h=4 m=3
